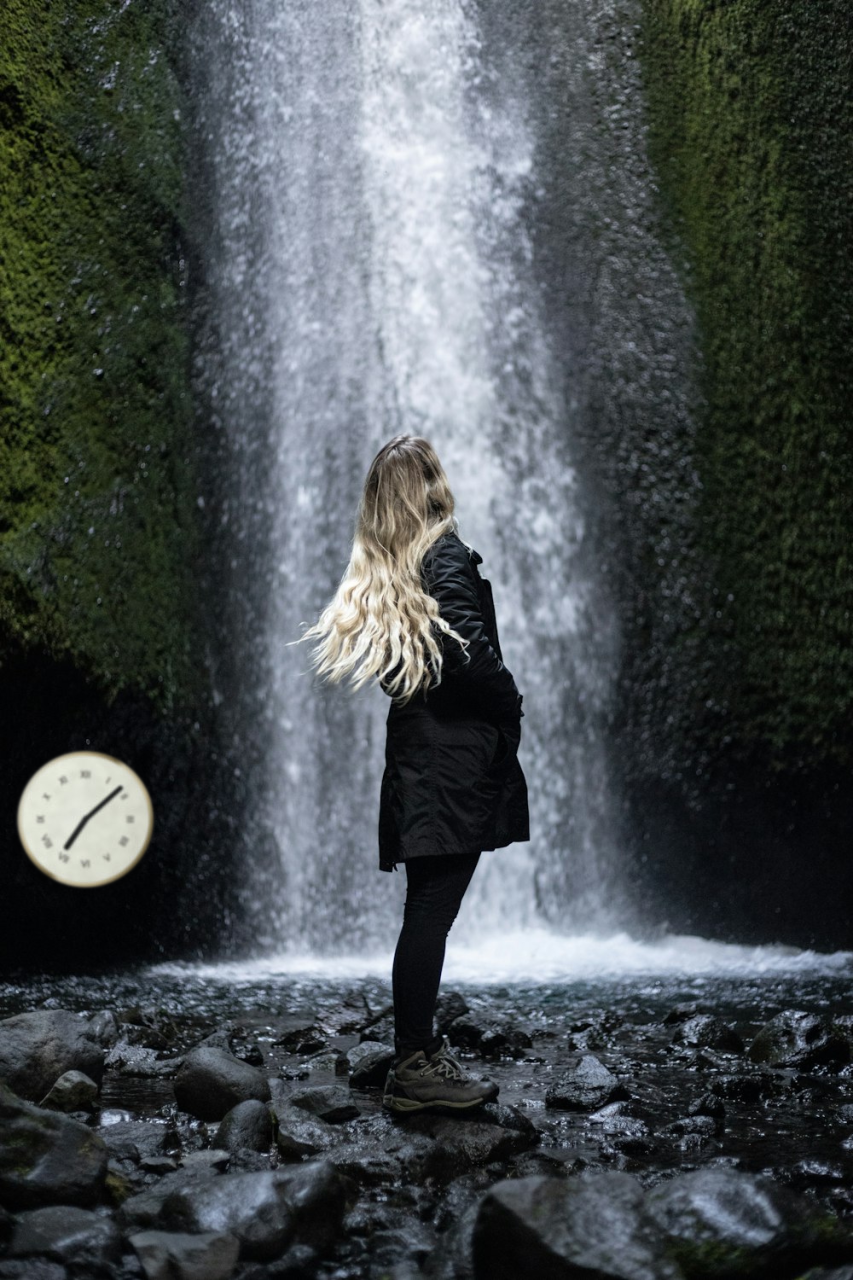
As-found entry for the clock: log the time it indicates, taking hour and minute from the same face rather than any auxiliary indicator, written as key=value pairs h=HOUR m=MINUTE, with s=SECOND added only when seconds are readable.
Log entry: h=7 m=8
